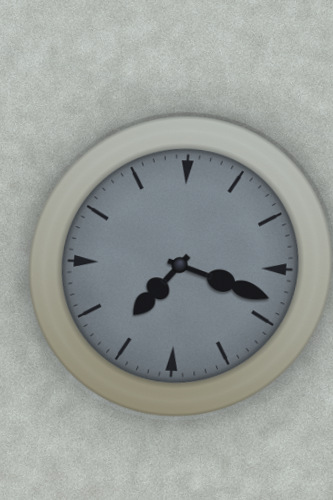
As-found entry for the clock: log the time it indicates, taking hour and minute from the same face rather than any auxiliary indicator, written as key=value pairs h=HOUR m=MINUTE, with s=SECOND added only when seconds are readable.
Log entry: h=7 m=18
